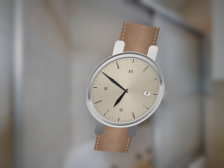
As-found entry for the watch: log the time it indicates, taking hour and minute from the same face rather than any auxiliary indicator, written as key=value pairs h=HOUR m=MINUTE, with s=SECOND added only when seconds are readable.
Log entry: h=6 m=50
